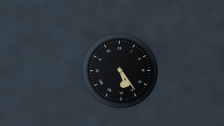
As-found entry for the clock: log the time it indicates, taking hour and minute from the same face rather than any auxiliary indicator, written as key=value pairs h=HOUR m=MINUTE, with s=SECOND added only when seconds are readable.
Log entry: h=5 m=24
